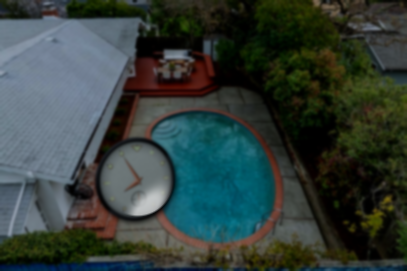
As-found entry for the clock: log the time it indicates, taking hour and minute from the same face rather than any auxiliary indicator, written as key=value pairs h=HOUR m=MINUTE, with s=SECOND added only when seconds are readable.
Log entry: h=7 m=55
